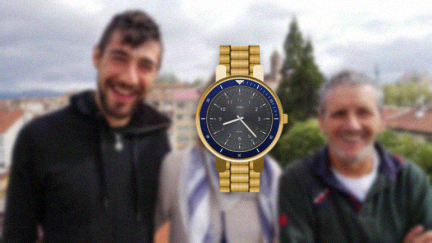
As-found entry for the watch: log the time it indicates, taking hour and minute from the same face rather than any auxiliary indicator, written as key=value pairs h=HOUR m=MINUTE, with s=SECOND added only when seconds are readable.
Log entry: h=8 m=23
